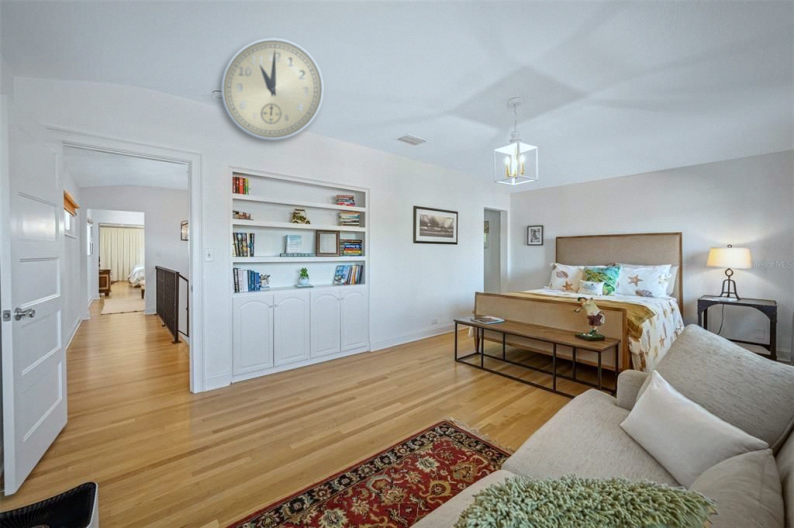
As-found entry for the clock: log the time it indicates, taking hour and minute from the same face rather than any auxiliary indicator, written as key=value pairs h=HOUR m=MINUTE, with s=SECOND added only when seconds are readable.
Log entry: h=11 m=0
